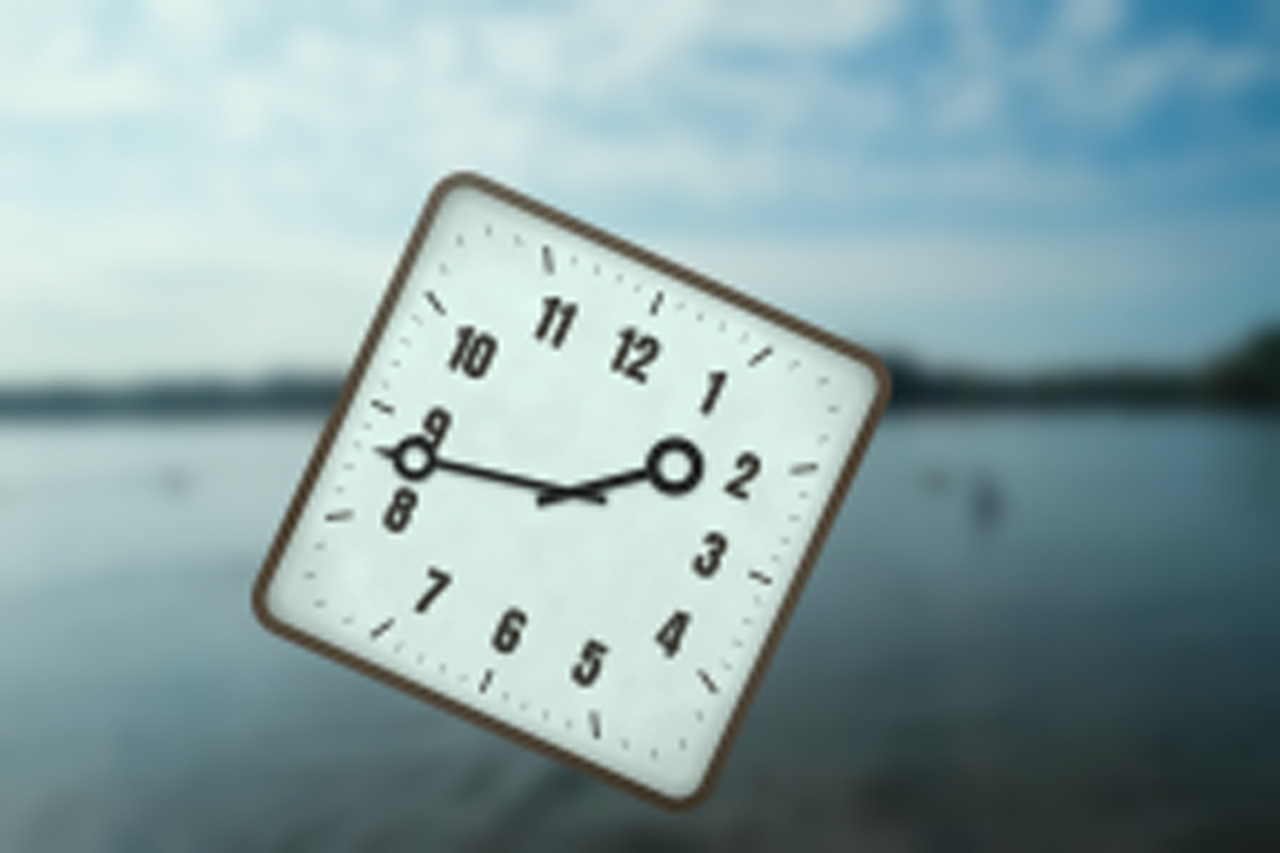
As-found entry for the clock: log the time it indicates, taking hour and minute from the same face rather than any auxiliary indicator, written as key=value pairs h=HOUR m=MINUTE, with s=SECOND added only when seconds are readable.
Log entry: h=1 m=43
